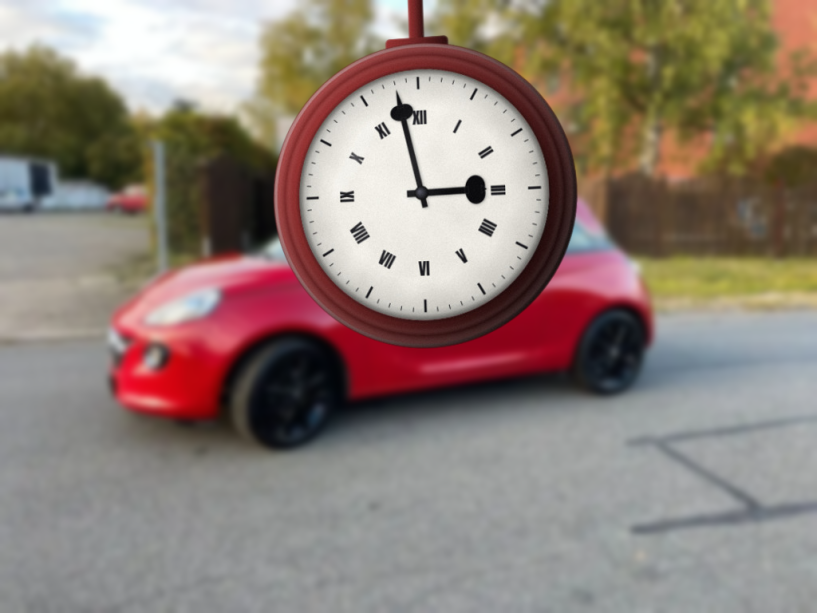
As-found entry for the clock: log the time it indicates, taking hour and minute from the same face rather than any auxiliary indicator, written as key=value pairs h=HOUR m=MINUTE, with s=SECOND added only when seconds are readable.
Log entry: h=2 m=58
